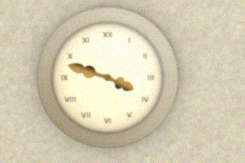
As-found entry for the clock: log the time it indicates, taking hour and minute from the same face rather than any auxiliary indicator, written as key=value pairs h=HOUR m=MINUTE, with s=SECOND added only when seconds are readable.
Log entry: h=3 m=48
